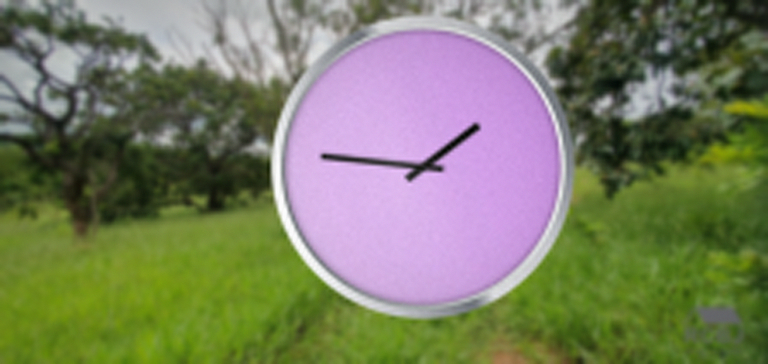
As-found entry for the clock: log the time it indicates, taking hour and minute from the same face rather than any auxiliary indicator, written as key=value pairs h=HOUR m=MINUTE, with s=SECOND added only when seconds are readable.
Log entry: h=1 m=46
